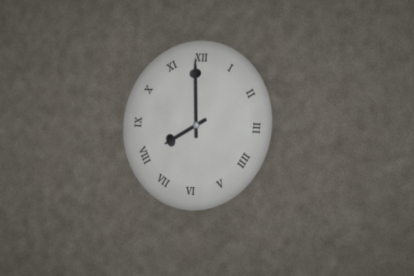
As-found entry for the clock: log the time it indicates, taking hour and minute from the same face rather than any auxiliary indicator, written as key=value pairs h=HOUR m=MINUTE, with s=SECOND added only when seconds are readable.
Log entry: h=7 m=59
